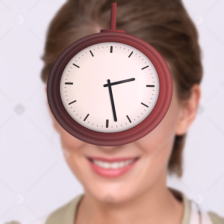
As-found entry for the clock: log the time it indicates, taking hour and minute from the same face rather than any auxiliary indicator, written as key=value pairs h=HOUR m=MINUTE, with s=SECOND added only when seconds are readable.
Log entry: h=2 m=28
